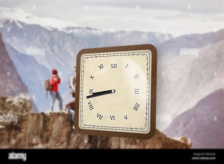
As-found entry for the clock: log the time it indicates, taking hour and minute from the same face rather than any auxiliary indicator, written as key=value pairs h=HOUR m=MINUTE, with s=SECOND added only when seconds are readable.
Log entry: h=8 m=43
